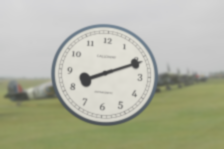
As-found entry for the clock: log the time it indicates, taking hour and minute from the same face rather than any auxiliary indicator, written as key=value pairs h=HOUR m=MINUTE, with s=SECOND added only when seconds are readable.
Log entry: h=8 m=11
